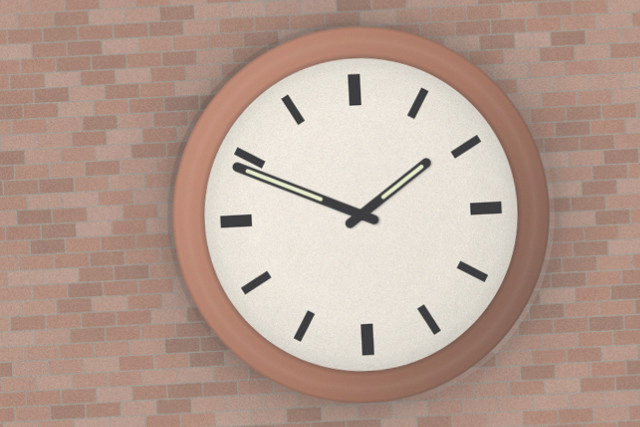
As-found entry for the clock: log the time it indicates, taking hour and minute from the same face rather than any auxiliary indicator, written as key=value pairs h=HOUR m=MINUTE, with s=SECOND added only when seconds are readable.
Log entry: h=1 m=49
